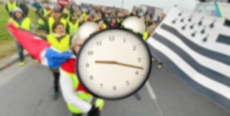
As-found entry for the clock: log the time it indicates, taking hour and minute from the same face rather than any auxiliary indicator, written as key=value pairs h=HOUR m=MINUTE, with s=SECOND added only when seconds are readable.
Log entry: h=9 m=18
